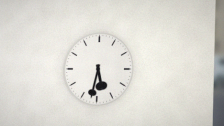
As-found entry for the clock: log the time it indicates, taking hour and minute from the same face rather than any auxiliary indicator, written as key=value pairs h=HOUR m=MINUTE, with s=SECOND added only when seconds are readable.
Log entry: h=5 m=32
